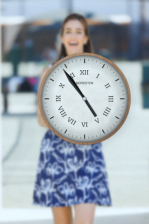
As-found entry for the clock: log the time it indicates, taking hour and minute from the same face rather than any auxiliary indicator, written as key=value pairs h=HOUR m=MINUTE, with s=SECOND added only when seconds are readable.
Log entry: h=4 m=54
